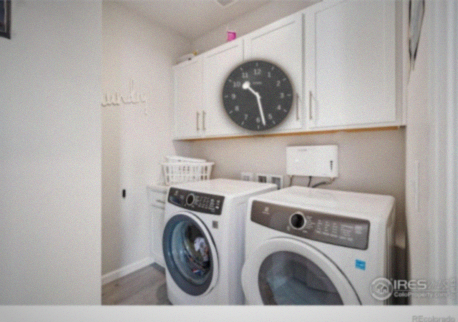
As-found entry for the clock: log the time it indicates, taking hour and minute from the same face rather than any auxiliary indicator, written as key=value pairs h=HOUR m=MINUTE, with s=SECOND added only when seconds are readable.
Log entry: h=10 m=28
